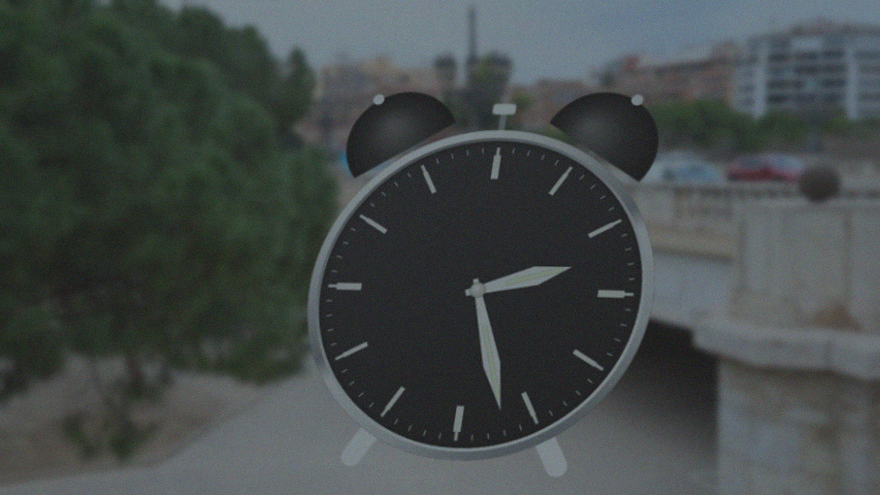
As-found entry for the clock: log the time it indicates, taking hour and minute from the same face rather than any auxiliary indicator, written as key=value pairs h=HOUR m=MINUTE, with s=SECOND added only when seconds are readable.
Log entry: h=2 m=27
